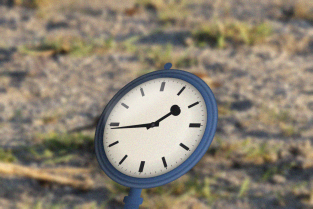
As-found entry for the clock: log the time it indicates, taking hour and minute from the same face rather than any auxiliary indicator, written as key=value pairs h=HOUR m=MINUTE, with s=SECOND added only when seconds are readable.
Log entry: h=1 m=44
